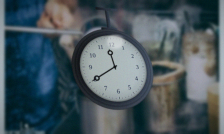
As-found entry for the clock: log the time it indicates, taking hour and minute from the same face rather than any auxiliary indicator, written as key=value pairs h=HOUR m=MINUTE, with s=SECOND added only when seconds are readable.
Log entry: h=11 m=40
